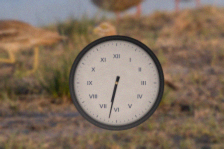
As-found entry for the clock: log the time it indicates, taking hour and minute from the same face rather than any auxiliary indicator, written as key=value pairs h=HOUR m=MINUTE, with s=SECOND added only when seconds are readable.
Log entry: h=6 m=32
